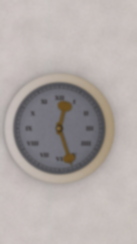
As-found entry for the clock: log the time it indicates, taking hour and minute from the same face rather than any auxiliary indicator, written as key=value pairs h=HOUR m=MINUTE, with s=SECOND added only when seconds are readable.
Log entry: h=12 m=27
